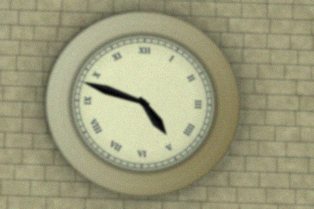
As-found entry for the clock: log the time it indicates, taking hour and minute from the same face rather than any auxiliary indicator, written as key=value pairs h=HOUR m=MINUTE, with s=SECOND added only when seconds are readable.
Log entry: h=4 m=48
